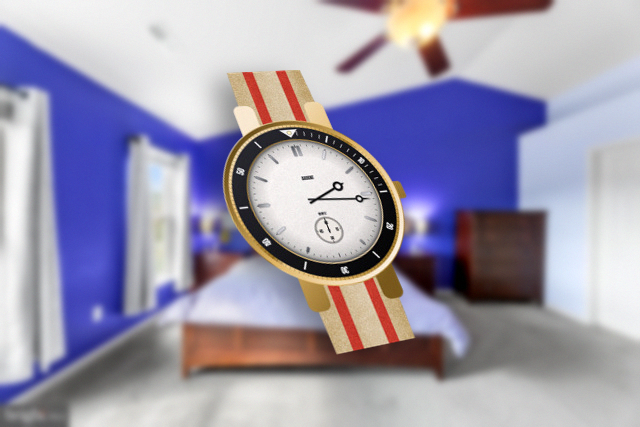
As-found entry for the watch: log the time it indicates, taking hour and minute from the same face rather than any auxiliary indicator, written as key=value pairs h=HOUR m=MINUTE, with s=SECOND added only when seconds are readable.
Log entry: h=2 m=16
